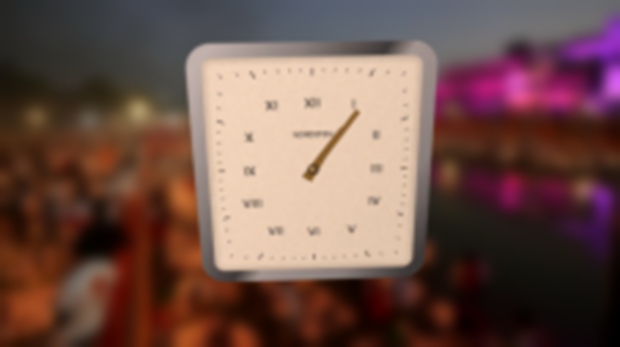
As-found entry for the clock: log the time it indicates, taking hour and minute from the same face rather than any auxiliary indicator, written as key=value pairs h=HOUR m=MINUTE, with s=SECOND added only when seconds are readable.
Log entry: h=1 m=6
